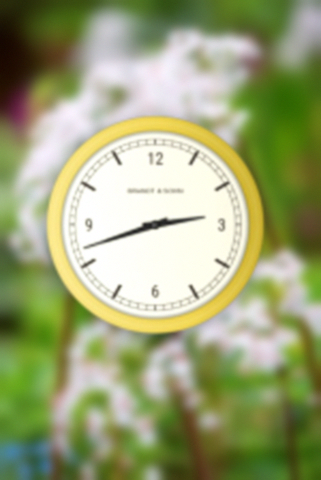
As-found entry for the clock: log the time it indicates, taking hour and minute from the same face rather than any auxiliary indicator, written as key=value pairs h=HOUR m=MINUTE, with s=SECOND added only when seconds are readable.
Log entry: h=2 m=42
